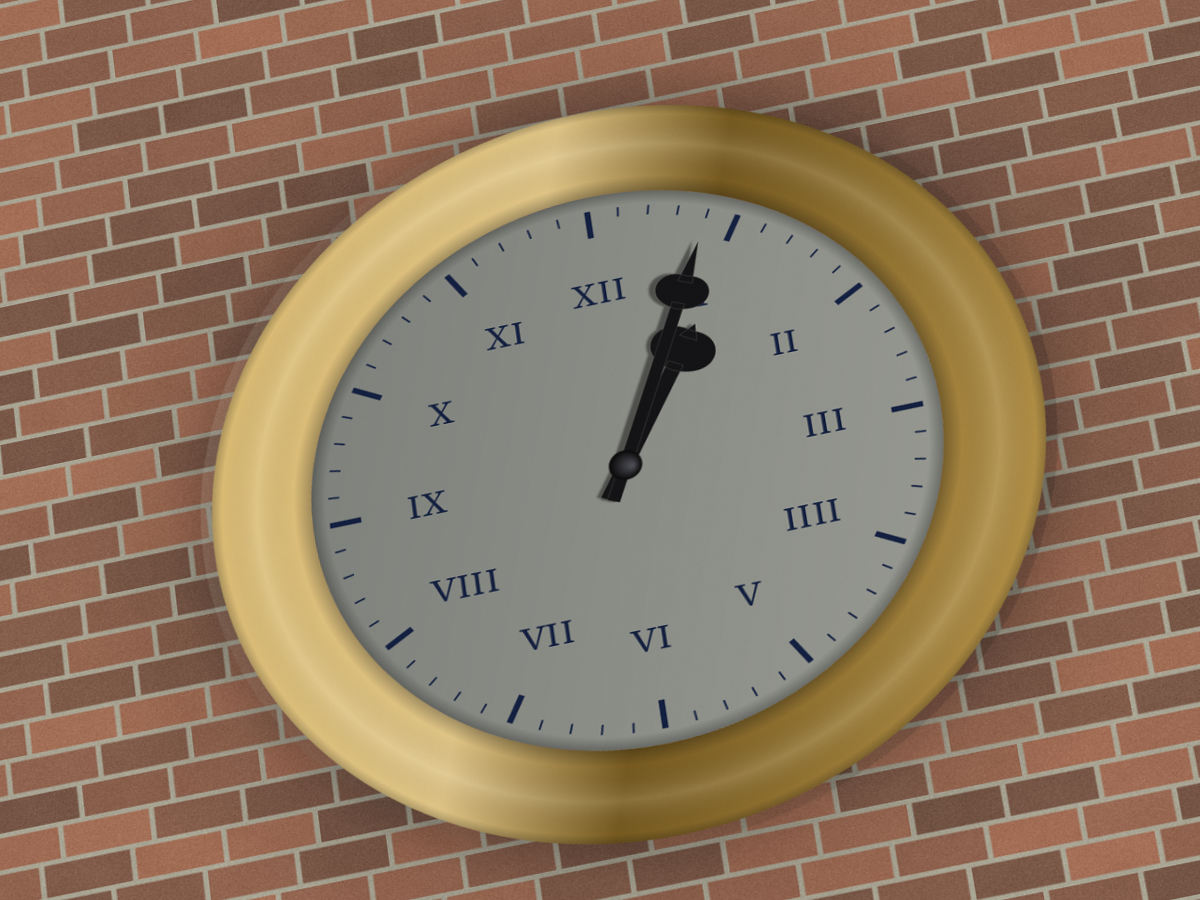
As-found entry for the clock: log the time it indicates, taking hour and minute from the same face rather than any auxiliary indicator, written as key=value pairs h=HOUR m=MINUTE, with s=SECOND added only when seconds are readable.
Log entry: h=1 m=4
